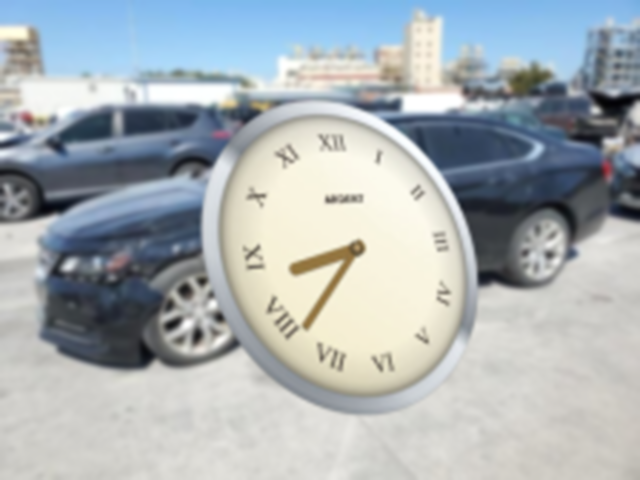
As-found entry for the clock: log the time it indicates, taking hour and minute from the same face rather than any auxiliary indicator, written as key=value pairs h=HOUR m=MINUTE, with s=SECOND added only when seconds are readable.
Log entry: h=8 m=38
